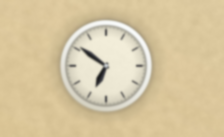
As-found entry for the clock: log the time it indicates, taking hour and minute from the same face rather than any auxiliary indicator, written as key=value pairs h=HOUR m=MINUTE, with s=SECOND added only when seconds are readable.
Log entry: h=6 m=51
